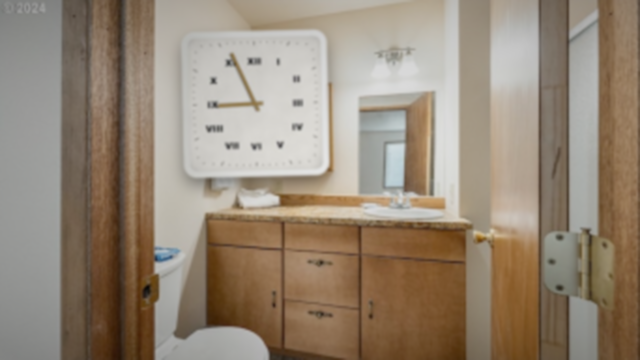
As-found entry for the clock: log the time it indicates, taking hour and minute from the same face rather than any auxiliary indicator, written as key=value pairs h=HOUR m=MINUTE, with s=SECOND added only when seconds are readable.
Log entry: h=8 m=56
